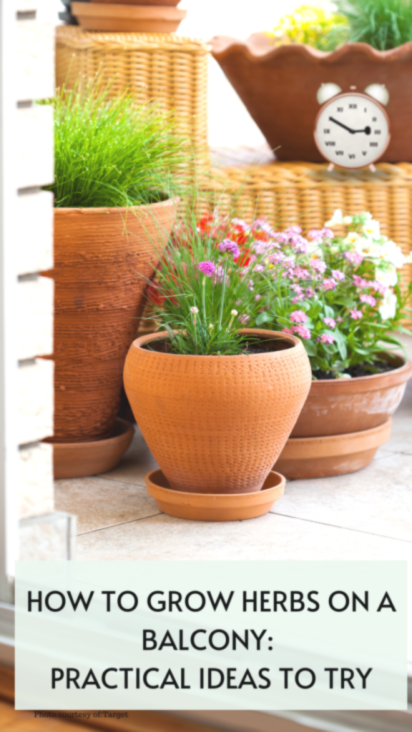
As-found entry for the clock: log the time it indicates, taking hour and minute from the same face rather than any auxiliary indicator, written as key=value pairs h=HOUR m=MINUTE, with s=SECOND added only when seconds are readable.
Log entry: h=2 m=50
